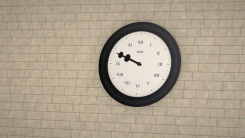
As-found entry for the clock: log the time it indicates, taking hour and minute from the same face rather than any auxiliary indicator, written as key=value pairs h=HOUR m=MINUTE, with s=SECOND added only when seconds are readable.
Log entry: h=9 m=49
